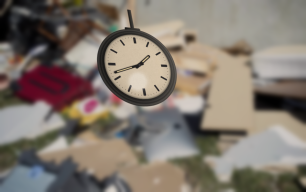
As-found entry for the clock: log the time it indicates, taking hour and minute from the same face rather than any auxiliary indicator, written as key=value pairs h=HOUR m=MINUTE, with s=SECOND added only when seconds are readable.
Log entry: h=1 m=42
